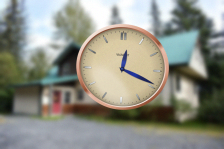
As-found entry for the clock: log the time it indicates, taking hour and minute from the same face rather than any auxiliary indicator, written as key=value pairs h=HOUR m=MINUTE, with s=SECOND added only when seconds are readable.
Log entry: h=12 m=19
